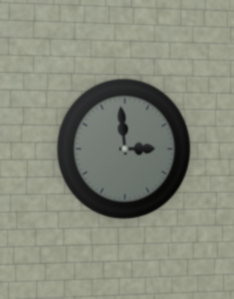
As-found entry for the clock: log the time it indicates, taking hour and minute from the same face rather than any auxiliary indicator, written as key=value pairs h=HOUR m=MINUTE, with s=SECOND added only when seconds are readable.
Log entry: h=2 m=59
